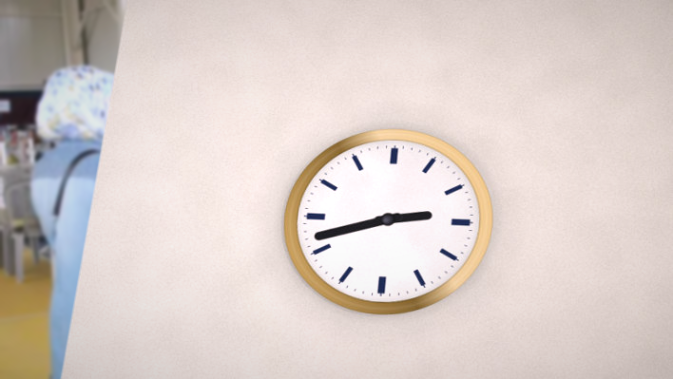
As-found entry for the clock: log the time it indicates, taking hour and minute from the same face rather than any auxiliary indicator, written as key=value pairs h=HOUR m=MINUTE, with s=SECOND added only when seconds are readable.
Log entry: h=2 m=42
